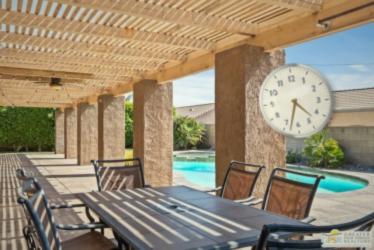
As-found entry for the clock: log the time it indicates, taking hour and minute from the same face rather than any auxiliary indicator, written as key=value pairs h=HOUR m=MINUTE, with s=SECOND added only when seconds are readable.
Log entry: h=4 m=33
